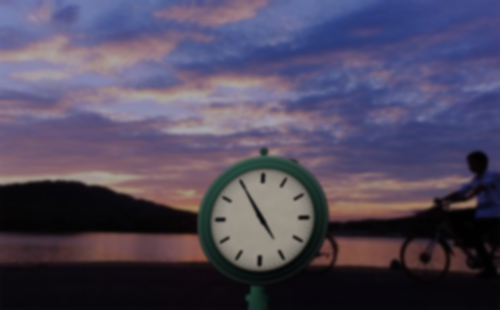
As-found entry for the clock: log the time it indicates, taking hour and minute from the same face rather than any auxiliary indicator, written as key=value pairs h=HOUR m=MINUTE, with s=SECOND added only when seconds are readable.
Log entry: h=4 m=55
